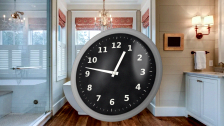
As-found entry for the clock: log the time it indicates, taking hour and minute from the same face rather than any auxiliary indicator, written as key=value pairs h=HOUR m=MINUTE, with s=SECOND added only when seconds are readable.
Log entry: h=12 m=47
